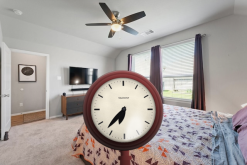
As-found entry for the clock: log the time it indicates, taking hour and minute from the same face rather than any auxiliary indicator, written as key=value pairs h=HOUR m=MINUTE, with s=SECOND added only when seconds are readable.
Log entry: h=6 m=37
